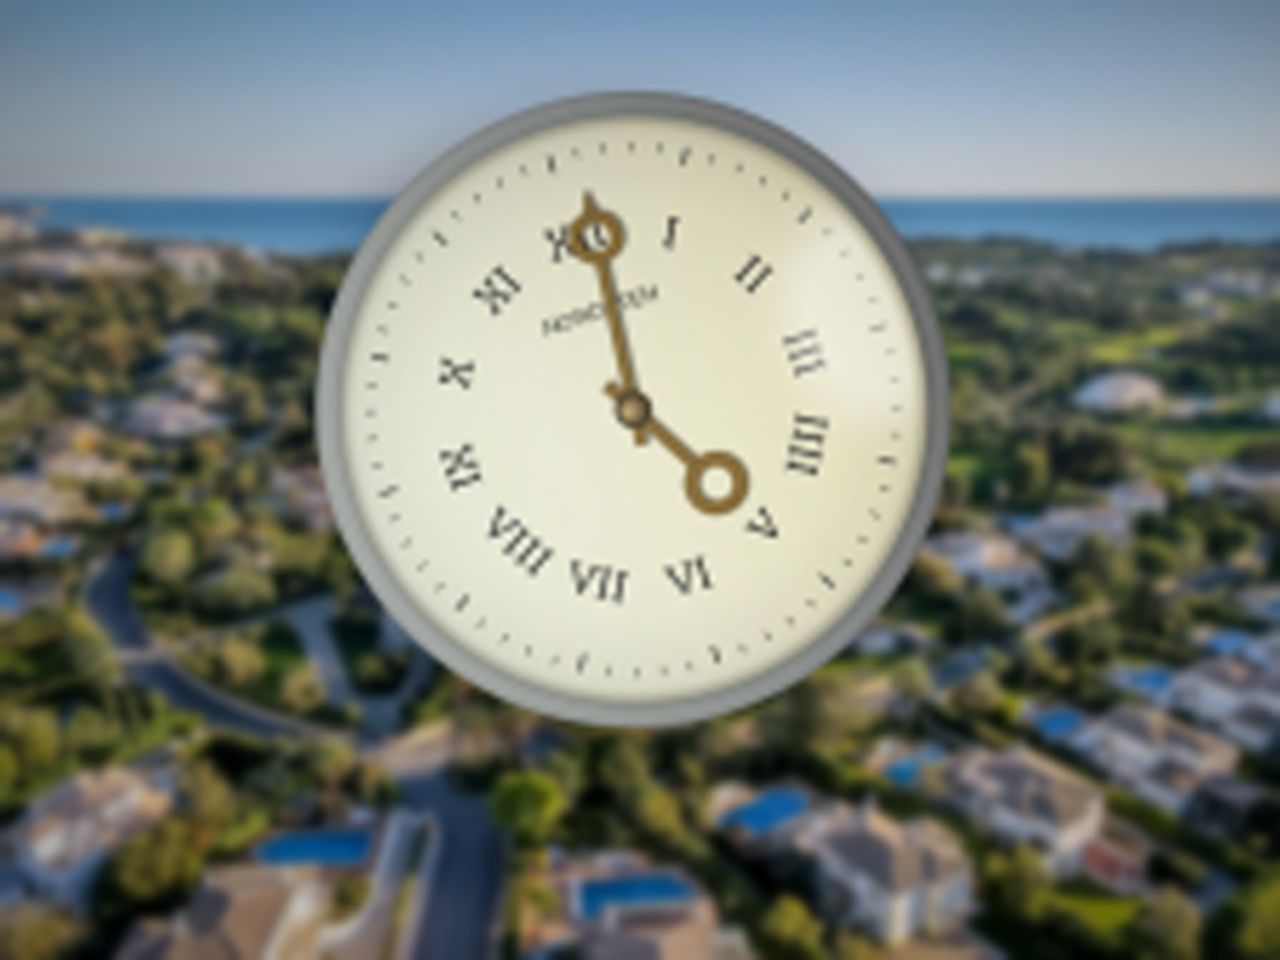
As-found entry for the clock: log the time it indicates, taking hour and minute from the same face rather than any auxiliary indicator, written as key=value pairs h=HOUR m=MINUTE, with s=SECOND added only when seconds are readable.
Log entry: h=5 m=1
